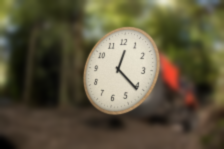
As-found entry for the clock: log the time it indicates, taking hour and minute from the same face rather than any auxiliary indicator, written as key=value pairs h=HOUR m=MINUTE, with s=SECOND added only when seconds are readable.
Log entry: h=12 m=21
